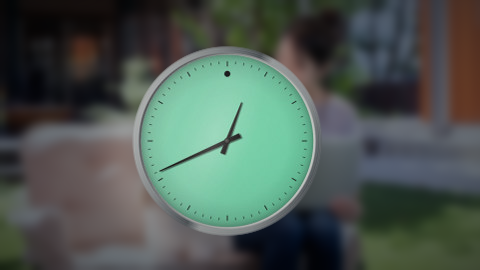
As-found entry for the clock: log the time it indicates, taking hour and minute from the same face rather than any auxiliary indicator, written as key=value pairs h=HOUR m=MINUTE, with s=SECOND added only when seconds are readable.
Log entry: h=12 m=41
